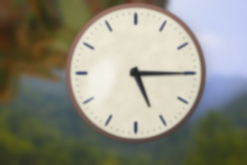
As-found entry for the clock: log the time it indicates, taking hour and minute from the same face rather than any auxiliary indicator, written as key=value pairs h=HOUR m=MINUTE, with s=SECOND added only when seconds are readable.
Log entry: h=5 m=15
